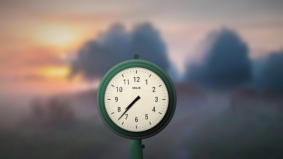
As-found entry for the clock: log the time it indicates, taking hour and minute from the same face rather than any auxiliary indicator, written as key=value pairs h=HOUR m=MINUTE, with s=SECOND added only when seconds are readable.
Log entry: h=7 m=37
